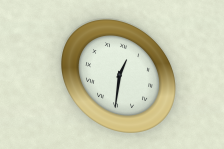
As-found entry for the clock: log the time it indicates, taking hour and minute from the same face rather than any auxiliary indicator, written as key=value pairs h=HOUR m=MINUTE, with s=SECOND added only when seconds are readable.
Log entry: h=12 m=30
